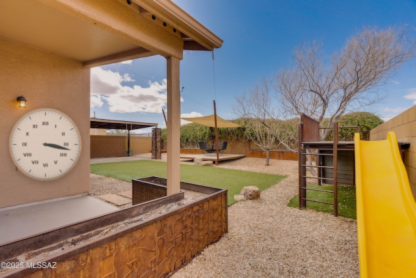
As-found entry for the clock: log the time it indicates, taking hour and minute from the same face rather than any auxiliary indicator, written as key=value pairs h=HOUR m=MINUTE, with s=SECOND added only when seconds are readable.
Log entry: h=3 m=17
